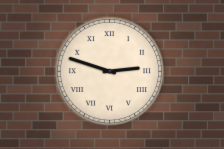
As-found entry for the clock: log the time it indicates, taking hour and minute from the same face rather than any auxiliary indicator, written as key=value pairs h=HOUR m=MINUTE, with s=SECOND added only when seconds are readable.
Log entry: h=2 m=48
